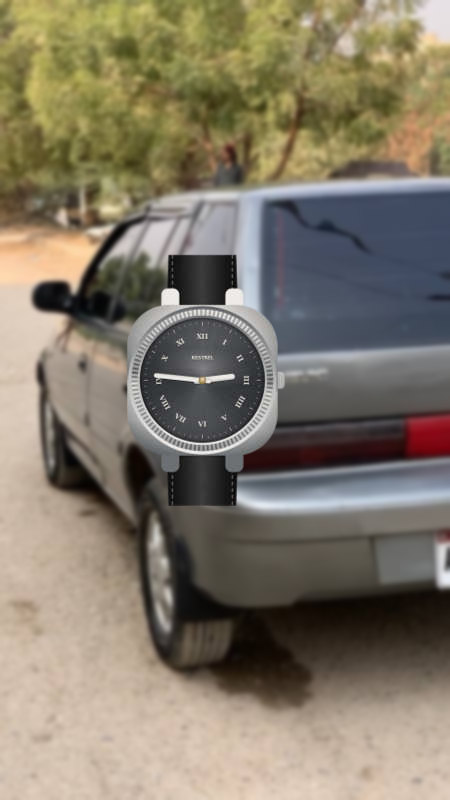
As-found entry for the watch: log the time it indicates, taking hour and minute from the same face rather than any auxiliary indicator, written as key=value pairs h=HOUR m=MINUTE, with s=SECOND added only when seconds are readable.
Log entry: h=2 m=46
